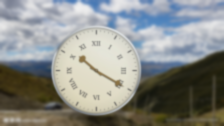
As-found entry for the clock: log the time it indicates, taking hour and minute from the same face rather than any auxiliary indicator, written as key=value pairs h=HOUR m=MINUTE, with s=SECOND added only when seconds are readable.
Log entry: h=10 m=20
